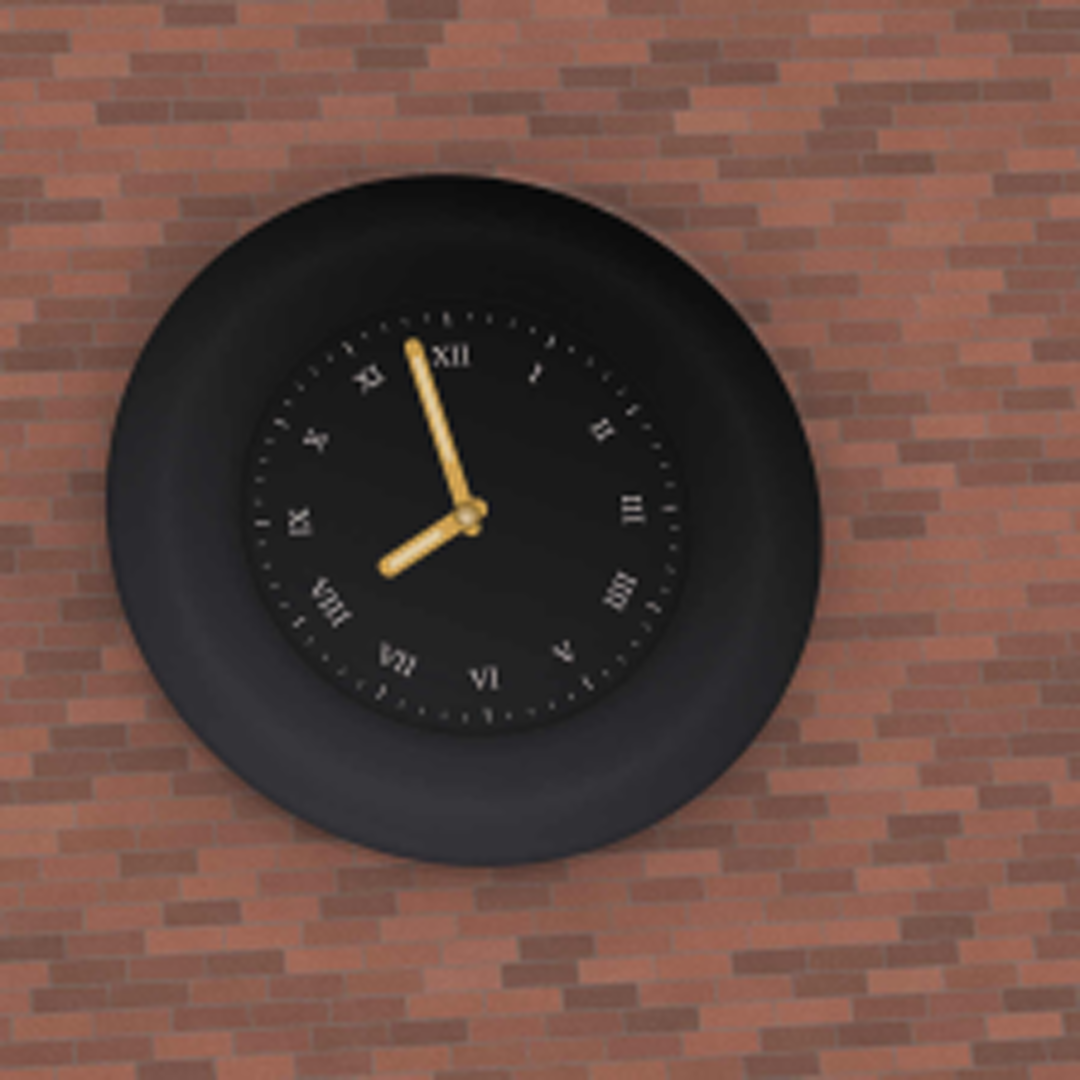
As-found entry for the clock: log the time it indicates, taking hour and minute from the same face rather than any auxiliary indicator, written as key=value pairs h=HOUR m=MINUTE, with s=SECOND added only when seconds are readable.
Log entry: h=7 m=58
